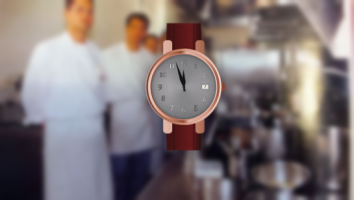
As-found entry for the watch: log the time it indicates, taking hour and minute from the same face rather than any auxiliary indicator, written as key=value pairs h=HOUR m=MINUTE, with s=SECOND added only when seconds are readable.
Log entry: h=11 m=57
